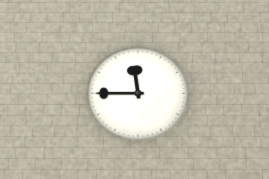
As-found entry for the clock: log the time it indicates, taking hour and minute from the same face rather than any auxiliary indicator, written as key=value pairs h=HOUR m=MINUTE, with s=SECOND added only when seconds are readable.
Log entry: h=11 m=45
